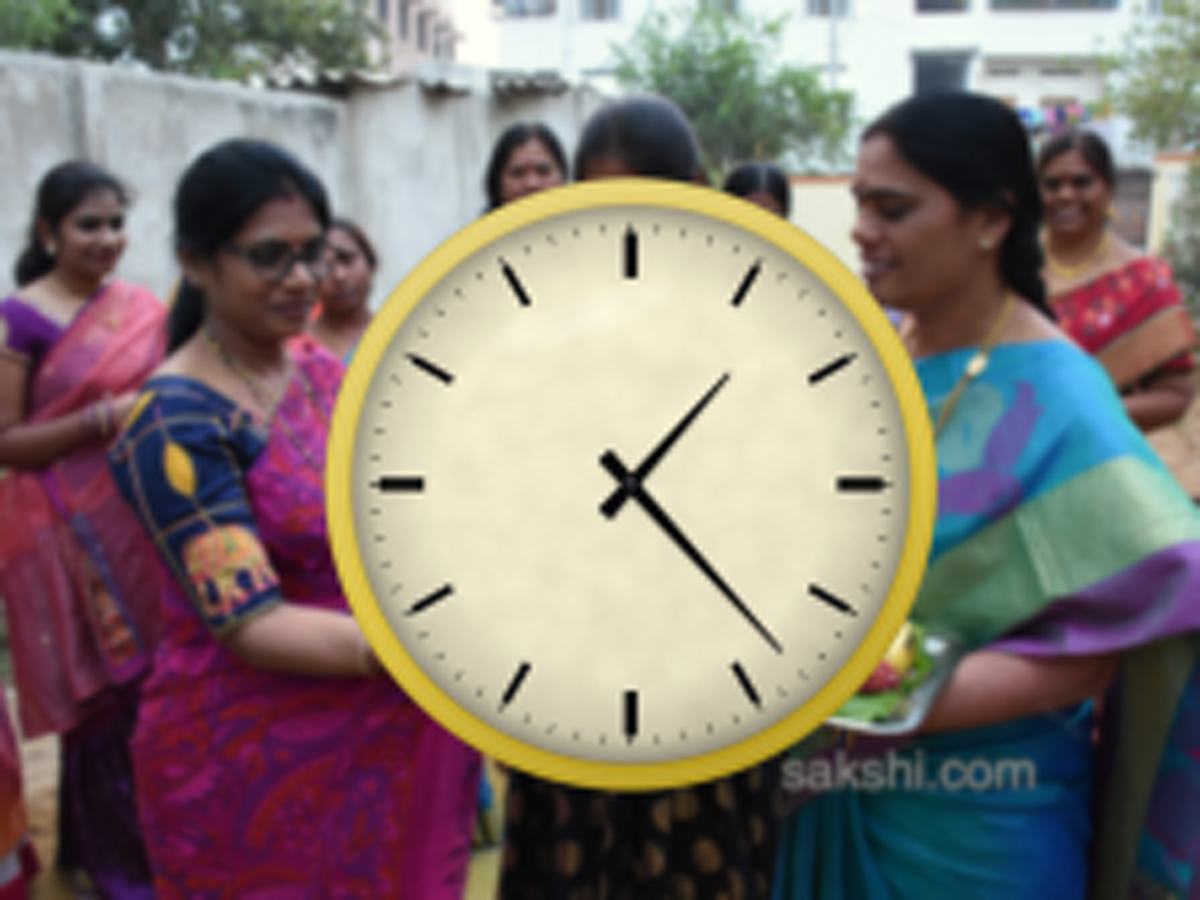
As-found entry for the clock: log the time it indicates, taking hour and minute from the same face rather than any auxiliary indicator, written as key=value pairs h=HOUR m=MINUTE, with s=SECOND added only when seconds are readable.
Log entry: h=1 m=23
